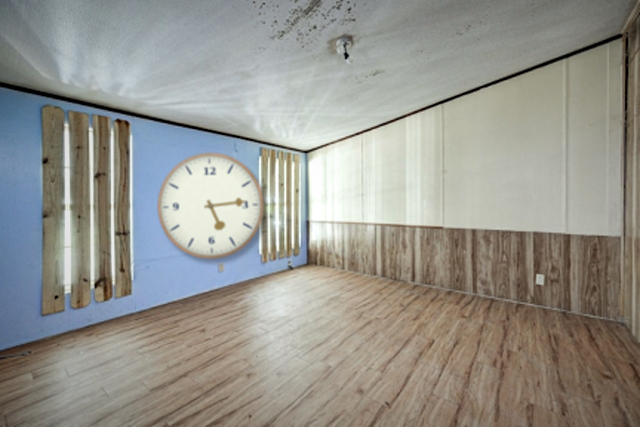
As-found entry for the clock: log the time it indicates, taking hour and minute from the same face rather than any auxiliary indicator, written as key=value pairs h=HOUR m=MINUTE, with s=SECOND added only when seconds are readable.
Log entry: h=5 m=14
